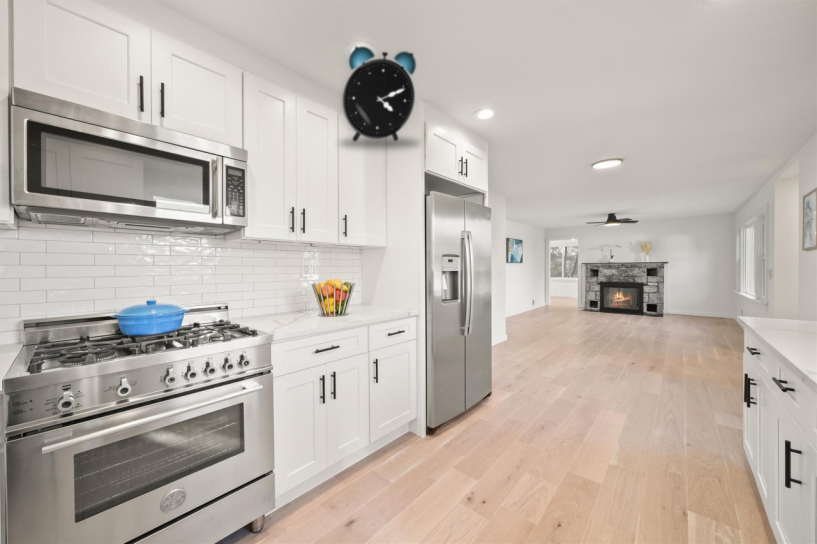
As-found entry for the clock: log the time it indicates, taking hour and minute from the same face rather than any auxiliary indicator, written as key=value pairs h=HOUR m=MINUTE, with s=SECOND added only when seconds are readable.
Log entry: h=4 m=11
